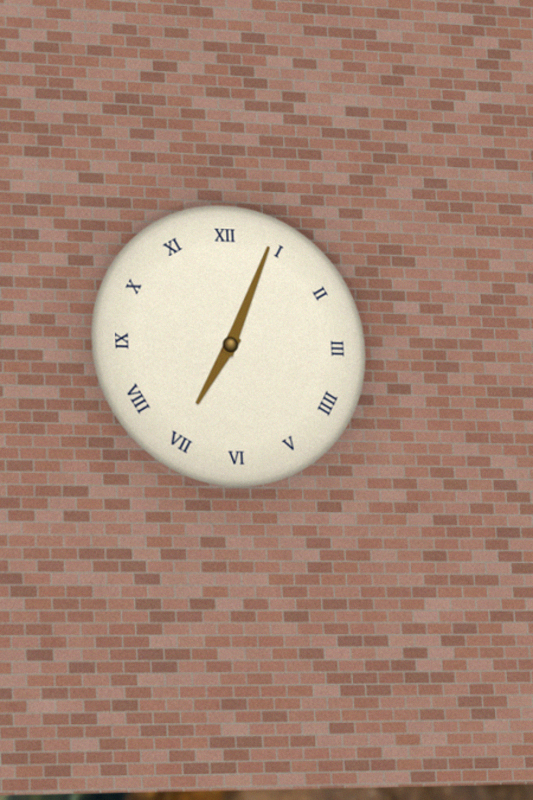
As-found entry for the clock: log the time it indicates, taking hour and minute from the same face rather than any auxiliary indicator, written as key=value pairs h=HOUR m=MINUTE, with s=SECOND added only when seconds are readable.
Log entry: h=7 m=4
